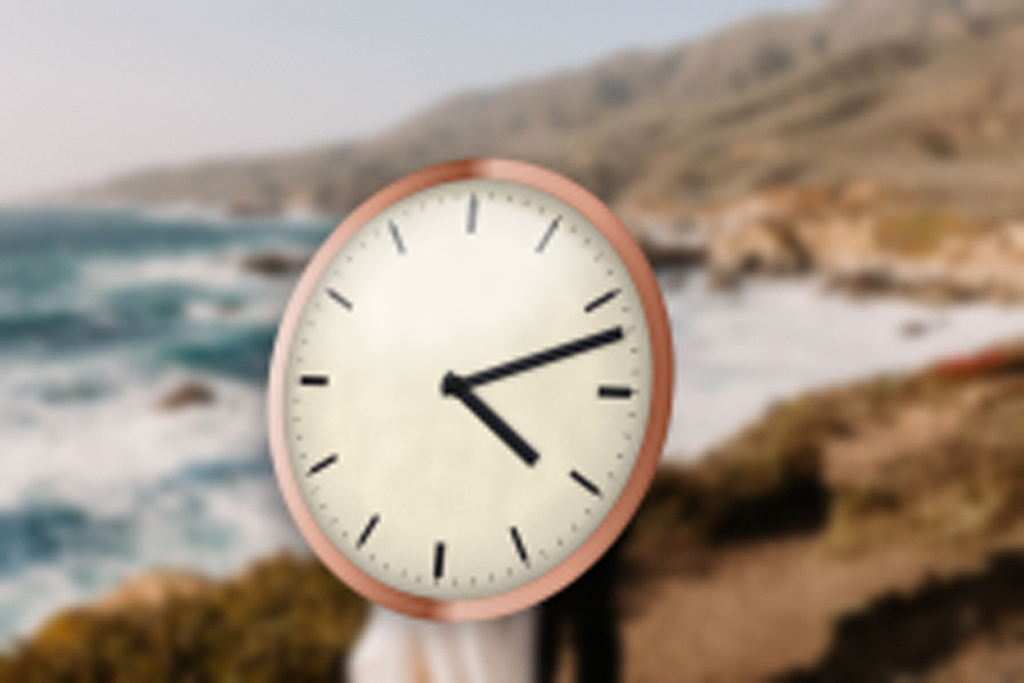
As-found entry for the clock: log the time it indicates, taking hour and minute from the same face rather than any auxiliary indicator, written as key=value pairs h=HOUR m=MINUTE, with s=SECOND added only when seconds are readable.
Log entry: h=4 m=12
